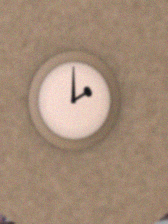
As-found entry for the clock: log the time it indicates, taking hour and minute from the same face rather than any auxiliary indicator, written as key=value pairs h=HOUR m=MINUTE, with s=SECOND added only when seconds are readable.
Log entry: h=2 m=0
